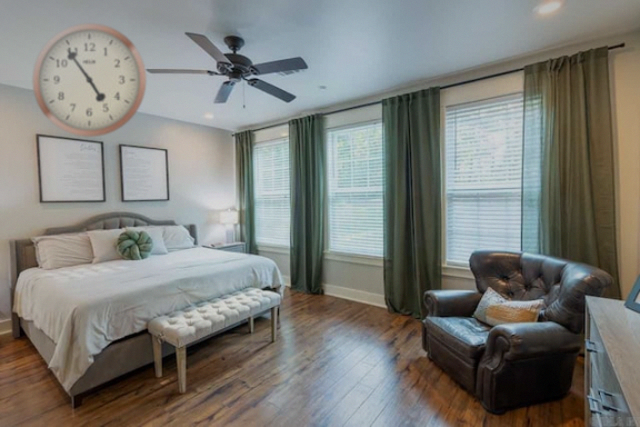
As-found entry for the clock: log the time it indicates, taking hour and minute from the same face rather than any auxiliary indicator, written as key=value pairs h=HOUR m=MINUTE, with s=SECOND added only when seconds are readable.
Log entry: h=4 m=54
